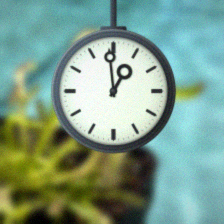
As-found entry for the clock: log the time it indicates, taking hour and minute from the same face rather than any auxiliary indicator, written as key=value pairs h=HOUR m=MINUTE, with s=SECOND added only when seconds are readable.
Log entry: h=12 m=59
